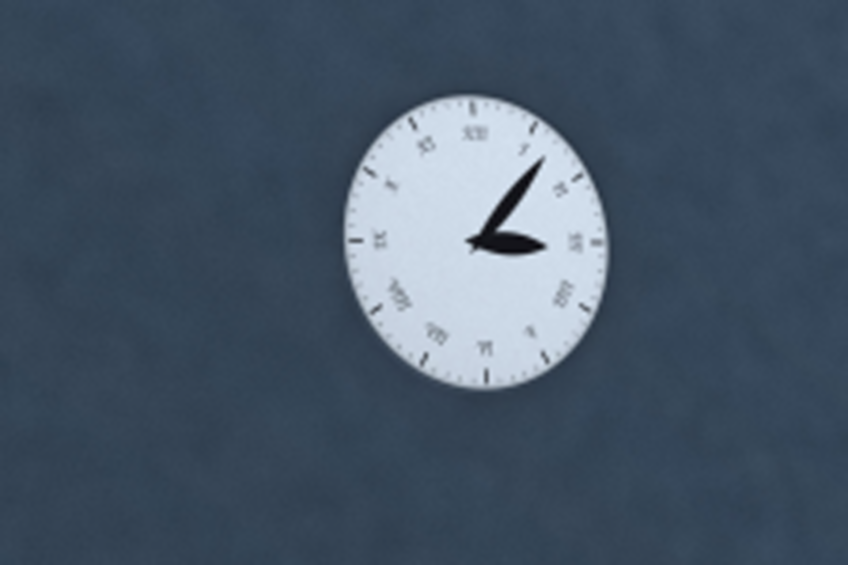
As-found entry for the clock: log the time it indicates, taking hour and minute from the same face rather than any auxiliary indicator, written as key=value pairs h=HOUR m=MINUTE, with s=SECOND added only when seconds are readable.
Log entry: h=3 m=7
